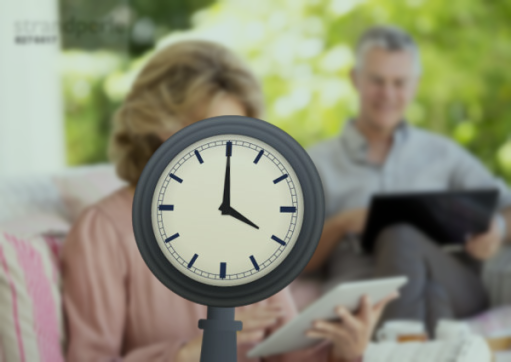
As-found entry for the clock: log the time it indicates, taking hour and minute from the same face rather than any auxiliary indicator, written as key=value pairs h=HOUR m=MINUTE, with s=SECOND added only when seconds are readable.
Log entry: h=4 m=0
